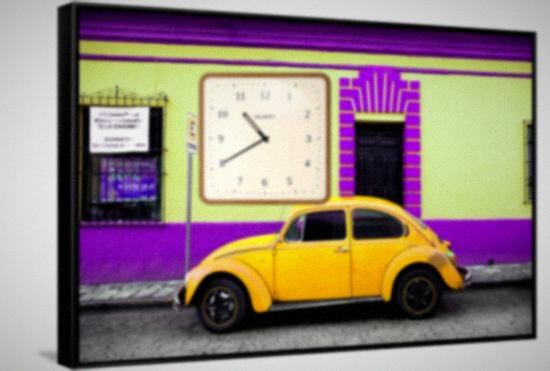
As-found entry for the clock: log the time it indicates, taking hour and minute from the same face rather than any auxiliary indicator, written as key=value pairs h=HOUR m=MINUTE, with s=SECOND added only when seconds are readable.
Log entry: h=10 m=40
